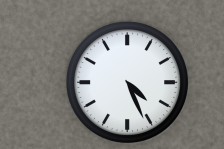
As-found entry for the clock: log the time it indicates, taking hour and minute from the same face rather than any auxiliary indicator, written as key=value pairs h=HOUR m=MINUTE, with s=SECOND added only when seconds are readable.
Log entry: h=4 m=26
